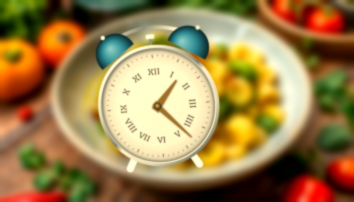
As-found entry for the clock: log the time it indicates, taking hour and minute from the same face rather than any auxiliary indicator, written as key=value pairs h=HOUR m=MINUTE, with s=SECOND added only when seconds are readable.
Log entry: h=1 m=23
